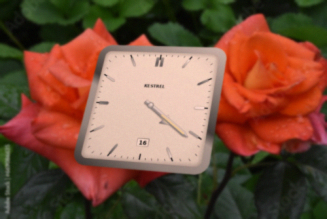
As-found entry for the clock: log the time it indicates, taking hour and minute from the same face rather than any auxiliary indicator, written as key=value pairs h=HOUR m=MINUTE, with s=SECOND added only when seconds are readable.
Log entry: h=4 m=21
